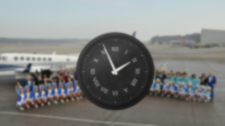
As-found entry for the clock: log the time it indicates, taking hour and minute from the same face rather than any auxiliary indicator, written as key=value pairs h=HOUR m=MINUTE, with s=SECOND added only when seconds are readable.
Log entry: h=1 m=56
